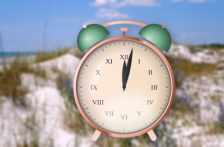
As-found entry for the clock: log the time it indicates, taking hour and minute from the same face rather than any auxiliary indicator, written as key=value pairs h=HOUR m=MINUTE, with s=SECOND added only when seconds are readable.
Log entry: h=12 m=2
